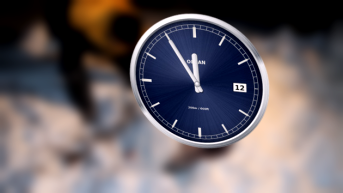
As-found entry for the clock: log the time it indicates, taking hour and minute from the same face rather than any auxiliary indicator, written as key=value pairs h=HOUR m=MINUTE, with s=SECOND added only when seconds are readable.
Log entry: h=11 m=55
